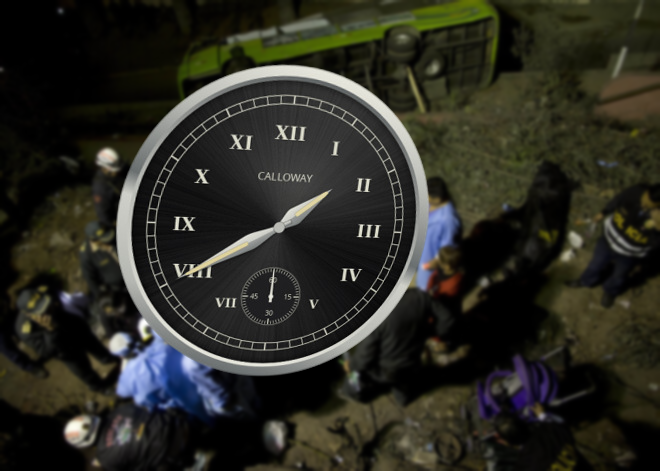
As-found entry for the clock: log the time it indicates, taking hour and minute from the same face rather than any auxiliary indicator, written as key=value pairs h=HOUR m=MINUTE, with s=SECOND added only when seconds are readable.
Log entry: h=1 m=40
